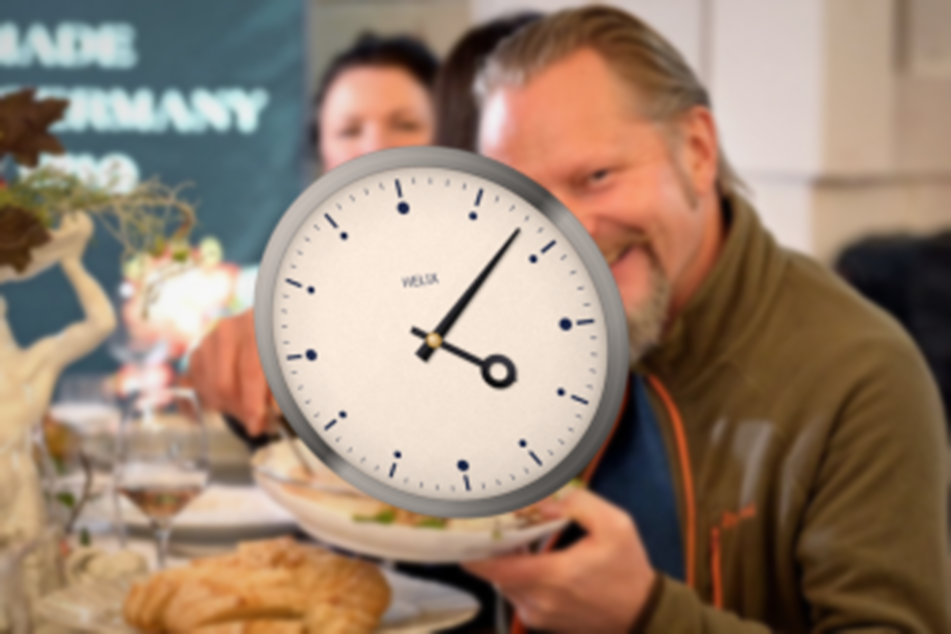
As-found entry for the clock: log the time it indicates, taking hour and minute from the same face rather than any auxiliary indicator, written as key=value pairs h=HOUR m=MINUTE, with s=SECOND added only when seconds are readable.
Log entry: h=4 m=8
